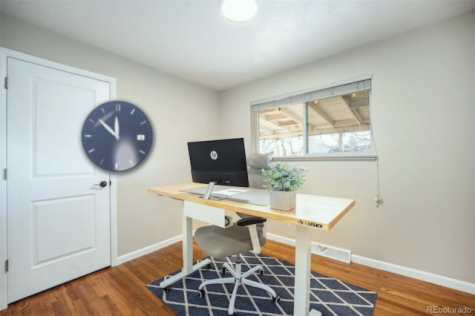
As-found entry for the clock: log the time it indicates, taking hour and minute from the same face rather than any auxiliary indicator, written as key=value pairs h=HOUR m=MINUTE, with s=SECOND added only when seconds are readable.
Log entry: h=11 m=52
